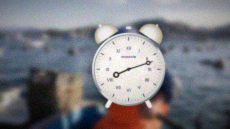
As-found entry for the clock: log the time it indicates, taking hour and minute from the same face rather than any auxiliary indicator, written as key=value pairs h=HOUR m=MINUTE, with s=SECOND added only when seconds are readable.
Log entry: h=8 m=12
